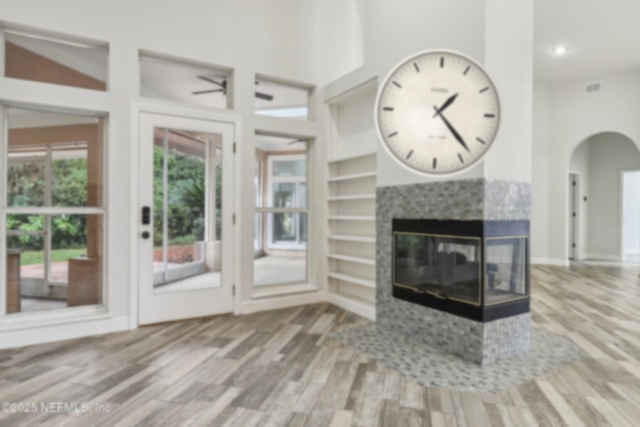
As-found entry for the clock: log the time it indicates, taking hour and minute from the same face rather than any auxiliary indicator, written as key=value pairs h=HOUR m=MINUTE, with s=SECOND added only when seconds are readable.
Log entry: h=1 m=23
